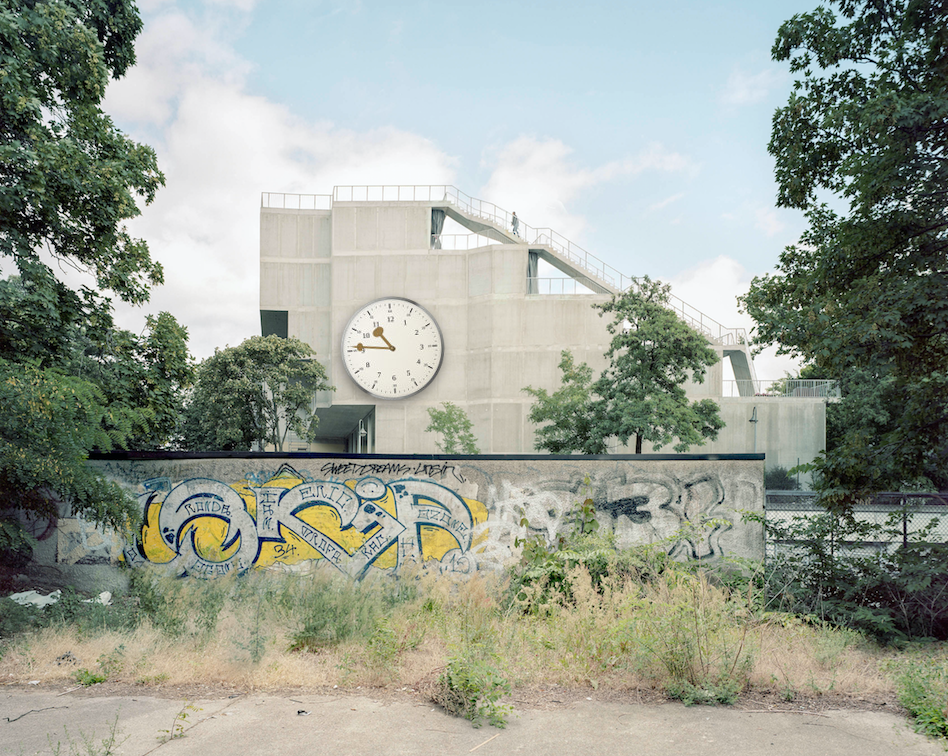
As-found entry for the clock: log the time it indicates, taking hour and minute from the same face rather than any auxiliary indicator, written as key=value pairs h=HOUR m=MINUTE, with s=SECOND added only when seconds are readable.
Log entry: h=10 m=46
